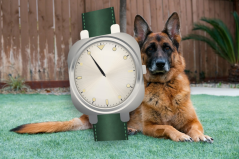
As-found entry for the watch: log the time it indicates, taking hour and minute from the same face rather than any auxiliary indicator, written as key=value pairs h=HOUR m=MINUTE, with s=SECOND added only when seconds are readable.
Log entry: h=10 m=55
